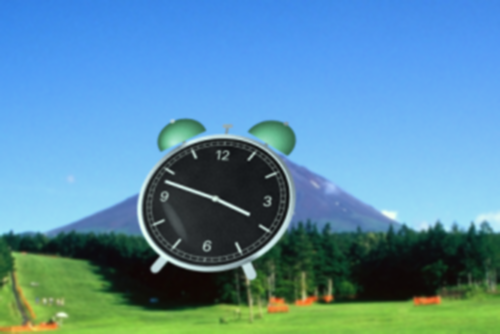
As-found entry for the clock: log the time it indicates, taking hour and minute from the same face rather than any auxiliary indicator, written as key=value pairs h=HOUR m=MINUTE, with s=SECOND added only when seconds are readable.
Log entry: h=3 m=48
